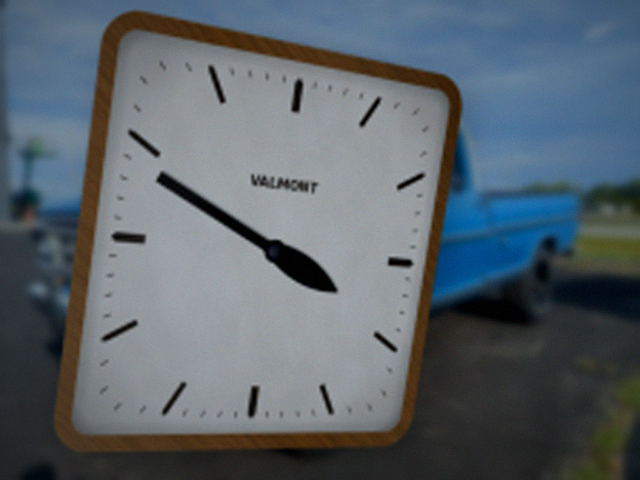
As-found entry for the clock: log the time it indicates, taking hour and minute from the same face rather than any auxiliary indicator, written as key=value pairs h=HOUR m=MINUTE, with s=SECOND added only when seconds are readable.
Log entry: h=3 m=49
